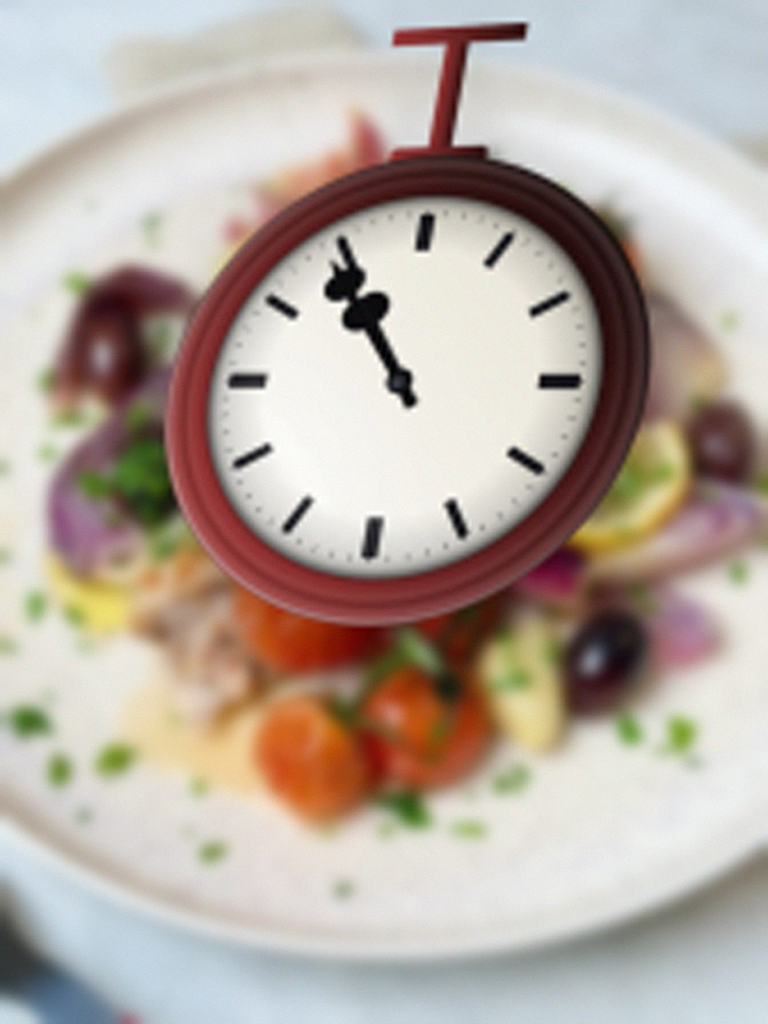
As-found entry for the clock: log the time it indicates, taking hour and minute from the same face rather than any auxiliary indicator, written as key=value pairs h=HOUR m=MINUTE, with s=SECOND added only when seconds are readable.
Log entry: h=10 m=54
